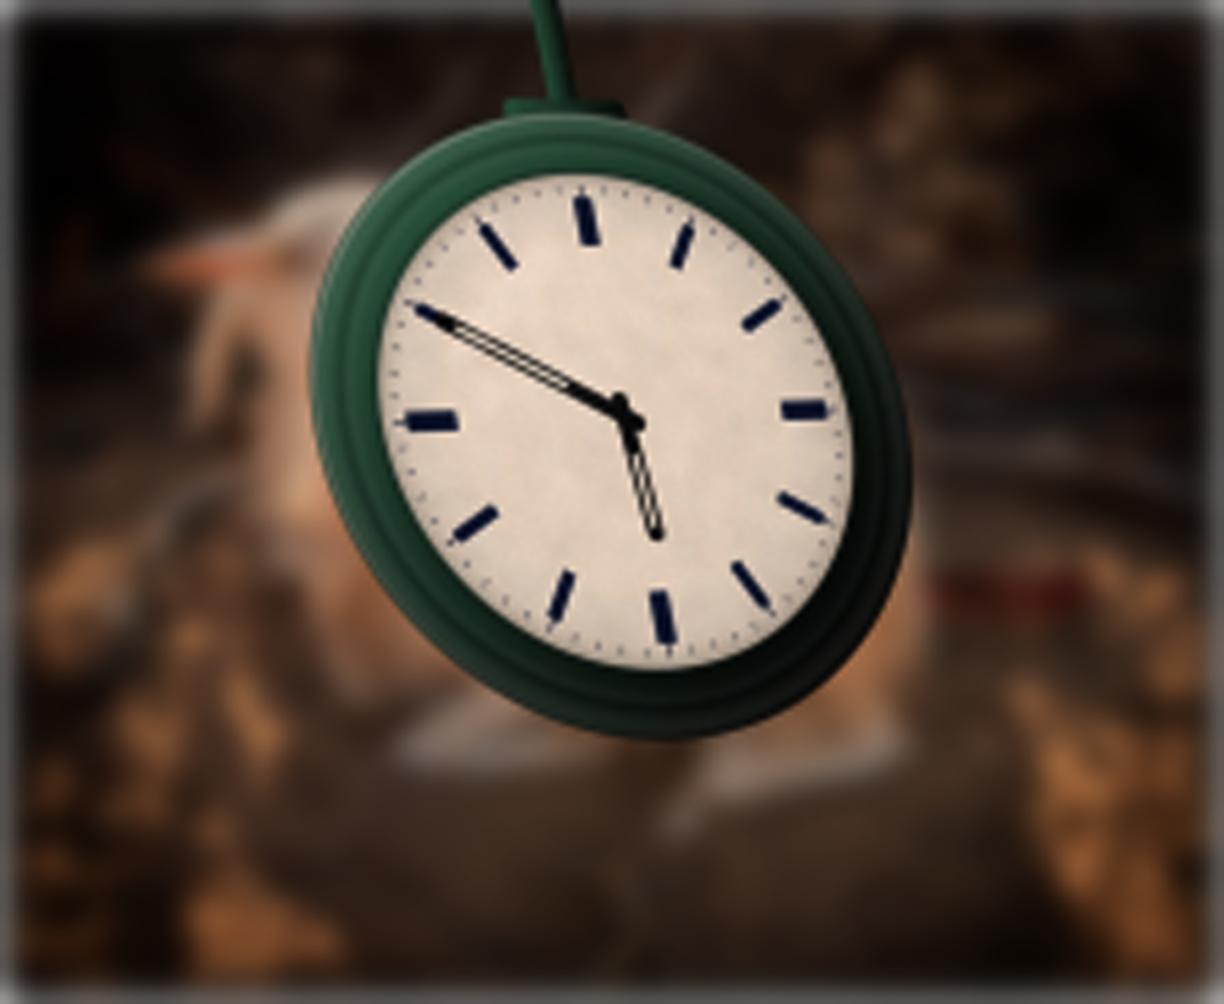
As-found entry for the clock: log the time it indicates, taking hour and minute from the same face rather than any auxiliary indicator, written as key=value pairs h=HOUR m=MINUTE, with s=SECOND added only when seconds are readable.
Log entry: h=5 m=50
